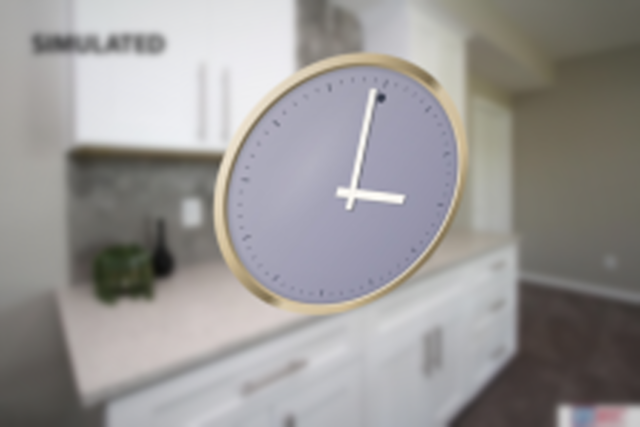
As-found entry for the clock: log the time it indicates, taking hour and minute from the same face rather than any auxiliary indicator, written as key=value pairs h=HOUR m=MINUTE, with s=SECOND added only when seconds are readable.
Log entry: h=2 m=59
